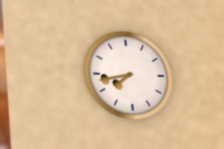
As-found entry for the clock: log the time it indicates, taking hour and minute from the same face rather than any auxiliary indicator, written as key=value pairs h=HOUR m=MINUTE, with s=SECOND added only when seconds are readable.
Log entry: h=7 m=43
